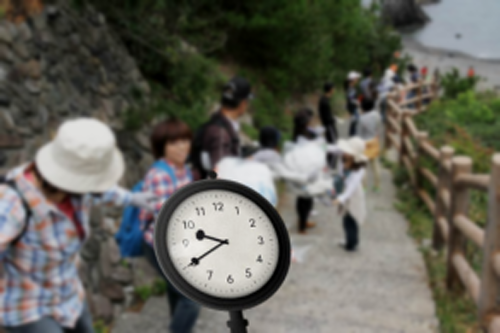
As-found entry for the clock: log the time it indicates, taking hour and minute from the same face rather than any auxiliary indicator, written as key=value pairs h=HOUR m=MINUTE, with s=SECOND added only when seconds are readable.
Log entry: h=9 m=40
